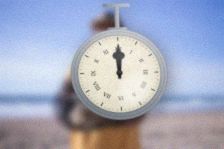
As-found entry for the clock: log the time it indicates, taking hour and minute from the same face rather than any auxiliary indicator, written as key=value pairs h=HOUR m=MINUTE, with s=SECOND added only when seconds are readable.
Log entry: h=12 m=0
